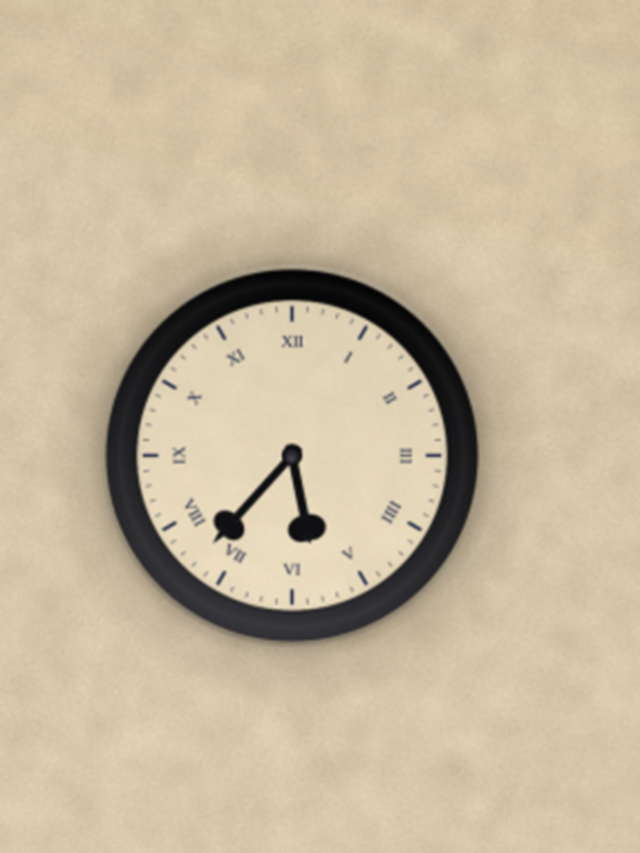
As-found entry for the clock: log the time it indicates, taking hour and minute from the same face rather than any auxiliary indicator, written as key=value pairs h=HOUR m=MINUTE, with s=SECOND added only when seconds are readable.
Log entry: h=5 m=37
